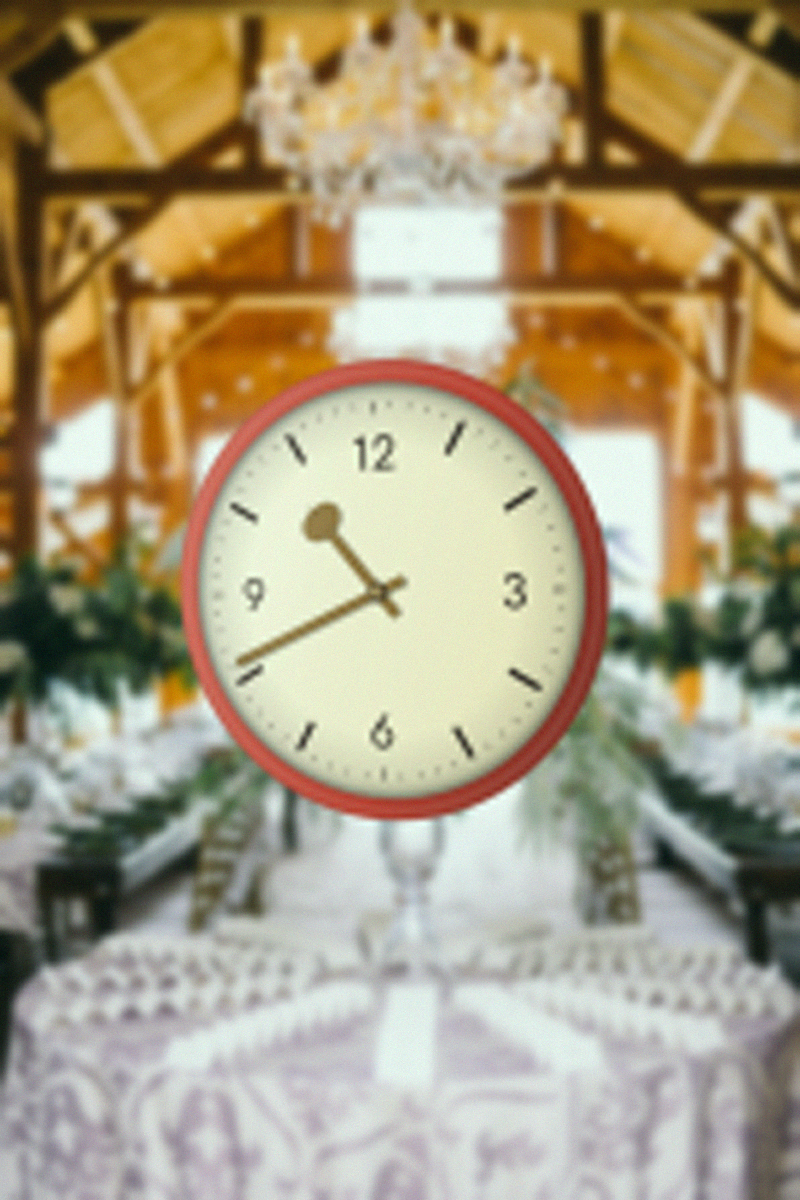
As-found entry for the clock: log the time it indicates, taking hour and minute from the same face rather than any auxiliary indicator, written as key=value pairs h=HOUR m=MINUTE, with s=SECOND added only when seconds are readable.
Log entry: h=10 m=41
